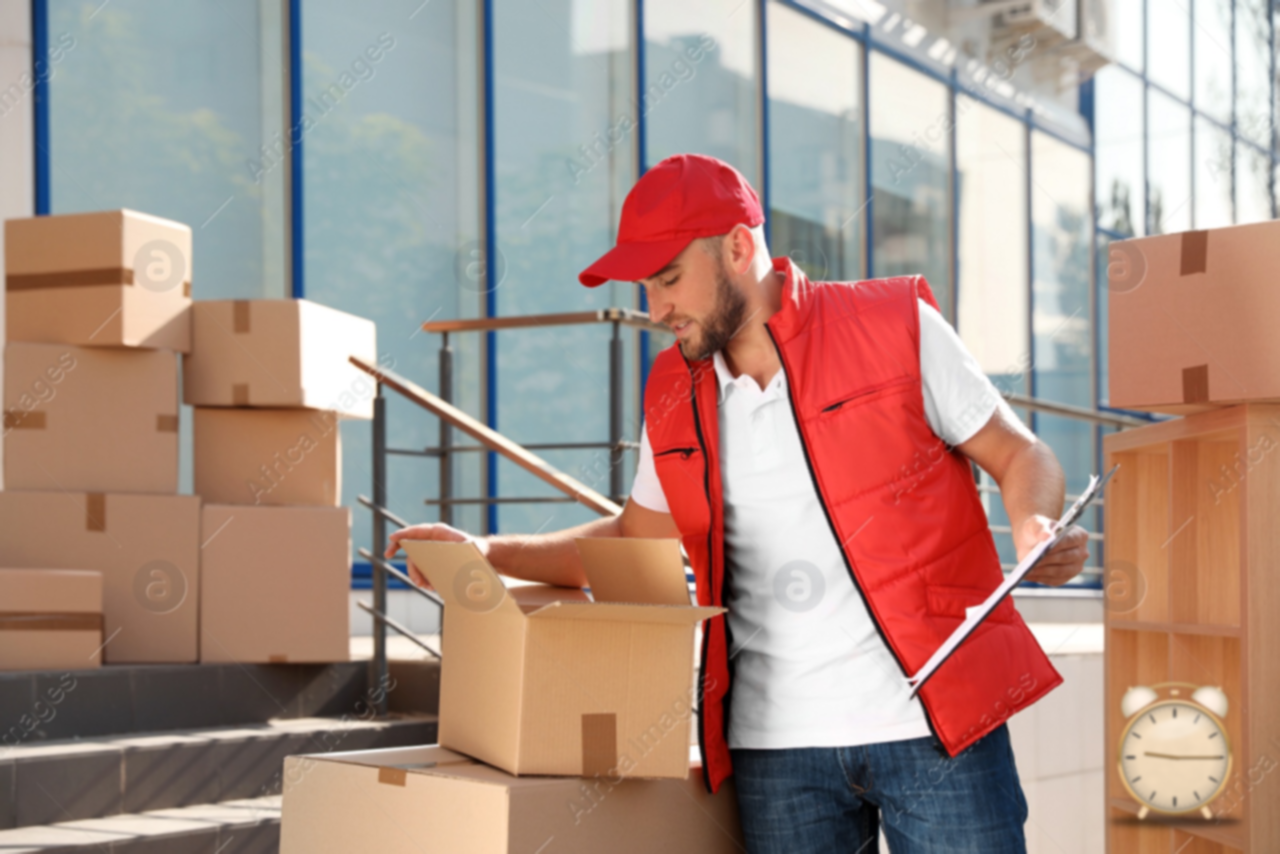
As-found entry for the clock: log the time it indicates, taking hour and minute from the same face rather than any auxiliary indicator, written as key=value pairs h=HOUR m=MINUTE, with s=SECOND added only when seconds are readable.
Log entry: h=9 m=15
